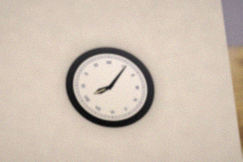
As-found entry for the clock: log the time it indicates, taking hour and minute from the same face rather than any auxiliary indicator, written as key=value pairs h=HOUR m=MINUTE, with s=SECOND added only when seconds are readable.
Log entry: h=8 m=6
